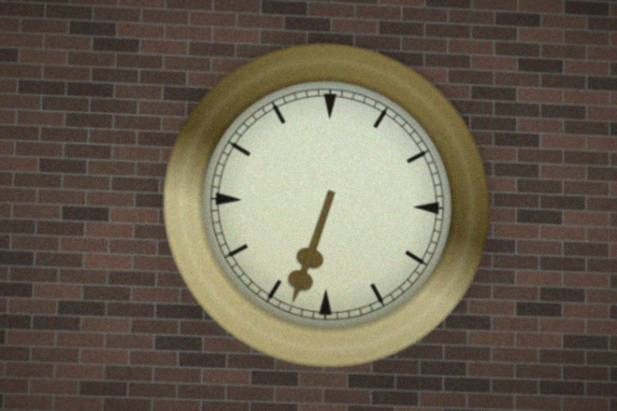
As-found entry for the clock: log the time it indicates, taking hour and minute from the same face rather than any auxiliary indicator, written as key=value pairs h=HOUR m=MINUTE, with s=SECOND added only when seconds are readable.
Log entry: h=6 m=33
